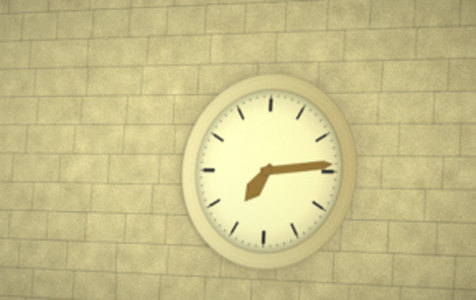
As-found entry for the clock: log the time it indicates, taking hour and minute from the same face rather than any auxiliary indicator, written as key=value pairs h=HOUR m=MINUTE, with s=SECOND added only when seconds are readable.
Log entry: h=7 m=14
